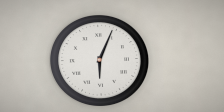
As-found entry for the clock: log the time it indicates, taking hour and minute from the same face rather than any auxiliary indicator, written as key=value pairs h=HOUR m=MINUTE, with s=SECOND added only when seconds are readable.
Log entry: h=6 m=4
